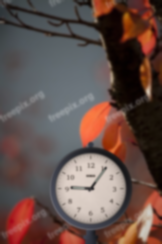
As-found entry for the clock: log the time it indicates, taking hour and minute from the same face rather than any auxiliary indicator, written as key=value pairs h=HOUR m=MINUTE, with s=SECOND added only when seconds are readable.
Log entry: h=9 m=6
